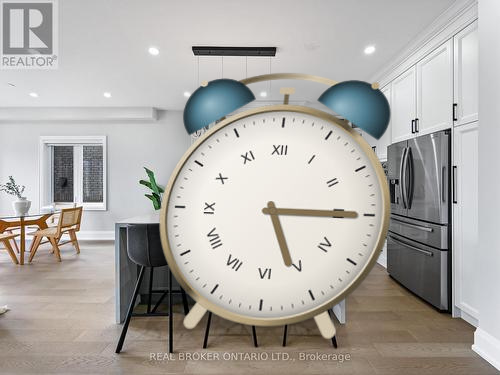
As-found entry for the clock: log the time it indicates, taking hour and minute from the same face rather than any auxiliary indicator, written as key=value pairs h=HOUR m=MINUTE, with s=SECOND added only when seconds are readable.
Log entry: h=5 m=15
